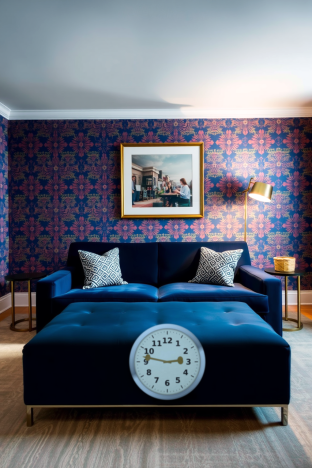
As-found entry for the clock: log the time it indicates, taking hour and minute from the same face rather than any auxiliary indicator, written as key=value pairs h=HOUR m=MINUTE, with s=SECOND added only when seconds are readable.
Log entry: h=2 m=47
